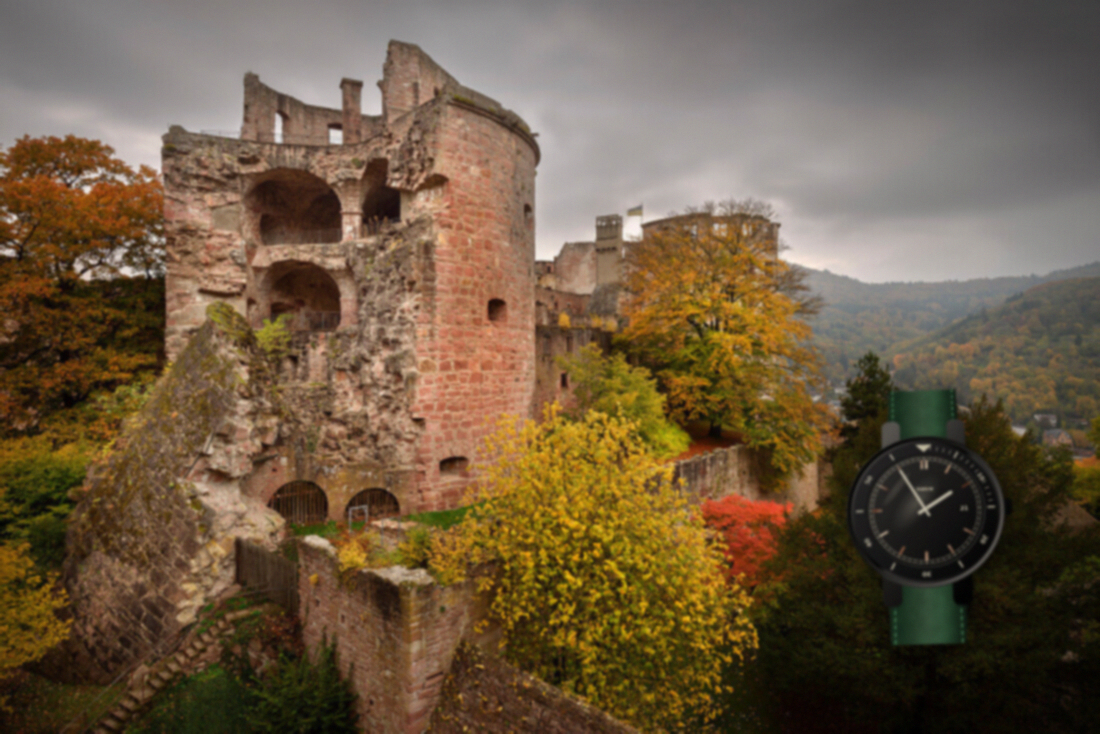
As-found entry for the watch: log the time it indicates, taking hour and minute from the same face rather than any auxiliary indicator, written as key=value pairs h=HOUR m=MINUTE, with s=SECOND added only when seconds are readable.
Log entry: h=1 m=55
